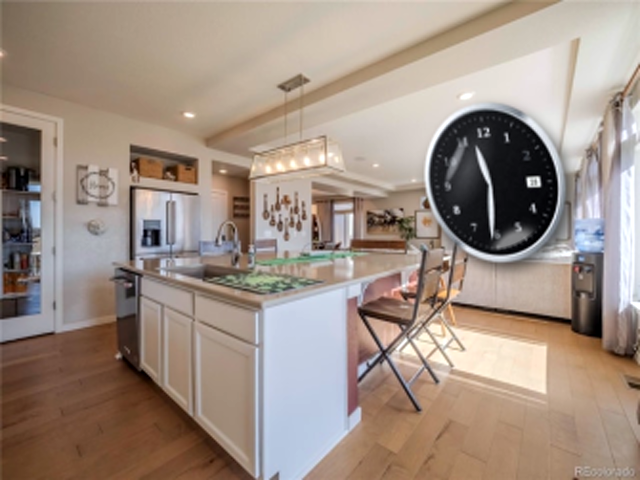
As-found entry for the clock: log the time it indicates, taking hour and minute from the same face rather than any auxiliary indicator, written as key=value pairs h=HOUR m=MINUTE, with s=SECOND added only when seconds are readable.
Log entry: h=11 m=31
